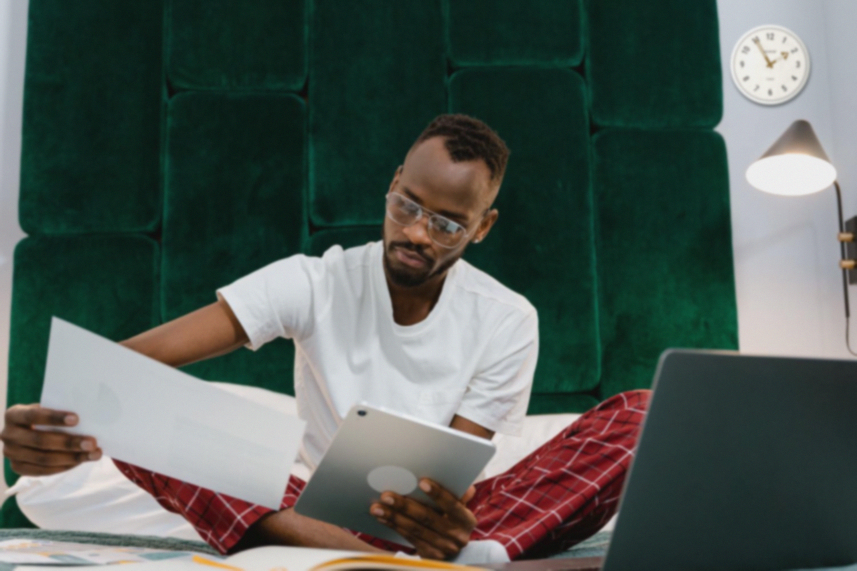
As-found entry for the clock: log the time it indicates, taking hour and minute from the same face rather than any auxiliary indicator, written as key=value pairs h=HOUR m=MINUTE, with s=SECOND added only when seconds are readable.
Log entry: h=1 m=55
